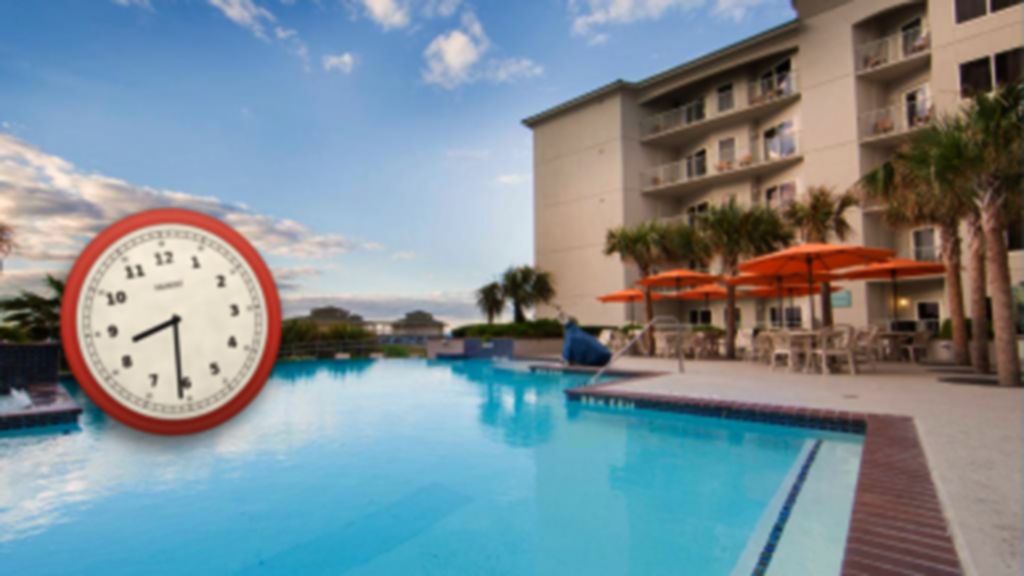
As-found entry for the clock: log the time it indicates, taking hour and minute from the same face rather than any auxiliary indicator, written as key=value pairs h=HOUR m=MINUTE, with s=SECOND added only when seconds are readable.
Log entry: h=8 m=31
